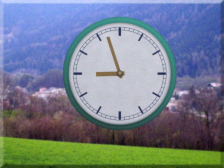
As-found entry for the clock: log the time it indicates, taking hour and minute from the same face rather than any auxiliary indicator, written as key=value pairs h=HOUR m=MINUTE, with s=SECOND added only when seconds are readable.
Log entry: h=8 m=57
